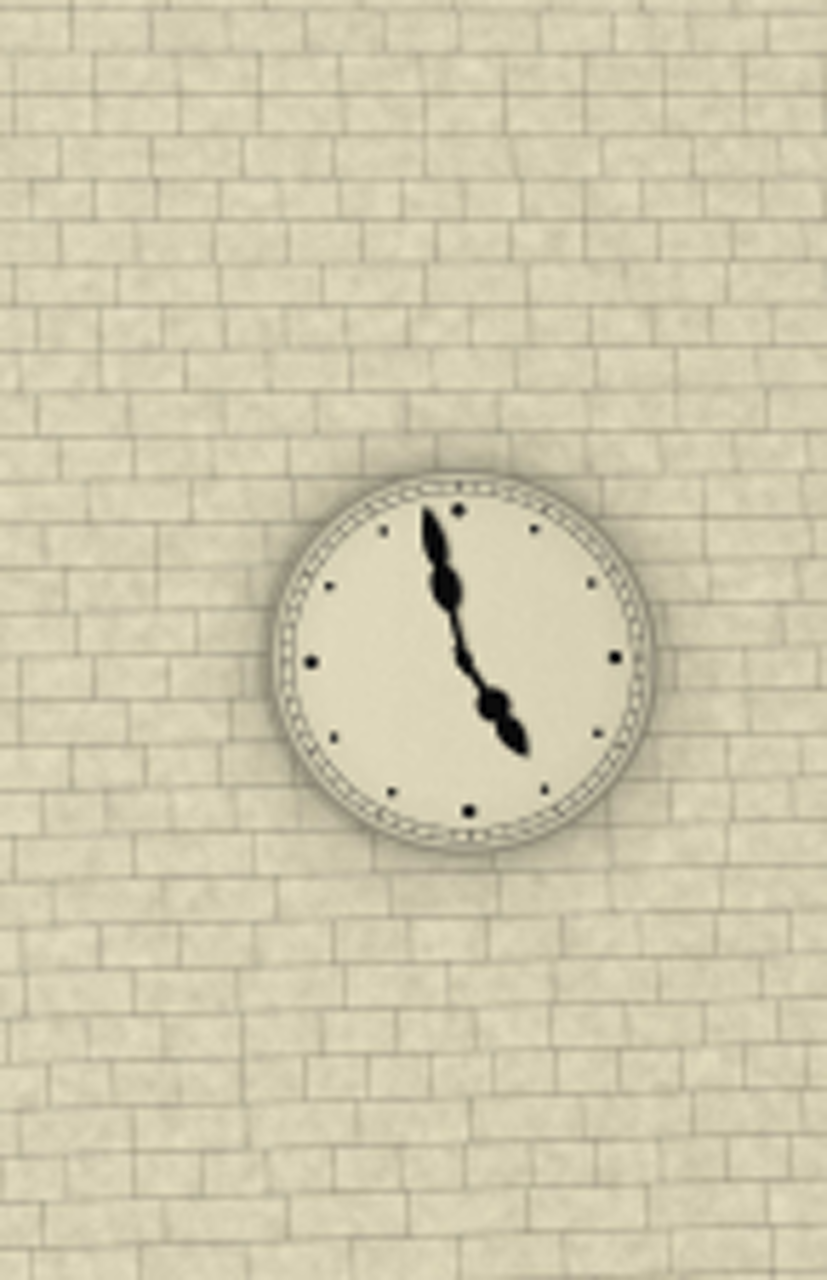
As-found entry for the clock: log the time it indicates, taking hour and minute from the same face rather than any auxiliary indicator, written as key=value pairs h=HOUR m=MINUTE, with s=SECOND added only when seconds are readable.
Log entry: h=4 m=58
